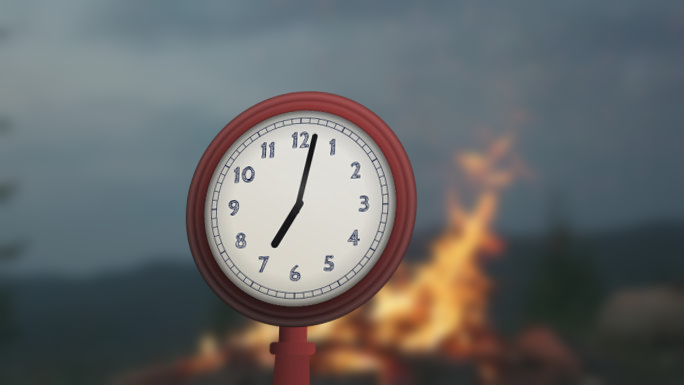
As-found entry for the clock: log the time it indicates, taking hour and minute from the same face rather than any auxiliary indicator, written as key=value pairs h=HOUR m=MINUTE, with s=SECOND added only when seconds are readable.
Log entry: h=7 m=2
